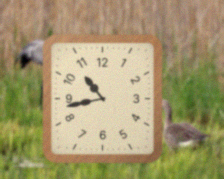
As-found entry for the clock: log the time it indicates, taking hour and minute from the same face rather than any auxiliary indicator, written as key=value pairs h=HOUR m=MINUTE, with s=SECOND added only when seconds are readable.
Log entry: h=10 m=43
